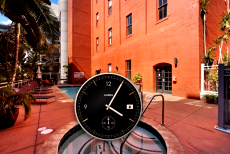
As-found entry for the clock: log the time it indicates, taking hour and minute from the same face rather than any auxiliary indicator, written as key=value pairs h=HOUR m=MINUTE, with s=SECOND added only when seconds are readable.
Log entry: h=4 m=5
